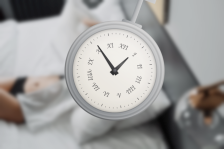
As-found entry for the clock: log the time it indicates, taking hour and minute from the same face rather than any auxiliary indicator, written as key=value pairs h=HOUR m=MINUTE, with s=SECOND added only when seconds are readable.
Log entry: h=12 m=51
